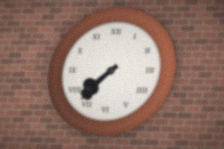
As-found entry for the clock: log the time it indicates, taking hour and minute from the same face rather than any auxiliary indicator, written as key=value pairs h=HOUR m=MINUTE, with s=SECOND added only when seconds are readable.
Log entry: h=7 m=37
